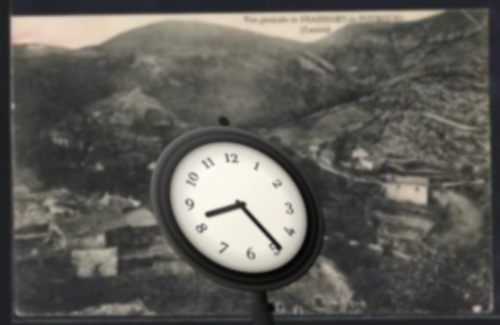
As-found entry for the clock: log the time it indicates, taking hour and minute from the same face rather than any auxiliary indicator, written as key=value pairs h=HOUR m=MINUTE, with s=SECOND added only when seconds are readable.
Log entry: h=8 m=24
